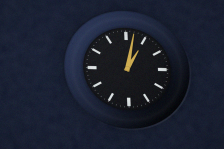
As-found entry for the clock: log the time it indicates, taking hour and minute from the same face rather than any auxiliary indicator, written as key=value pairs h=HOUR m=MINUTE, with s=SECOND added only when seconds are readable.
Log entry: h=1 m=2
